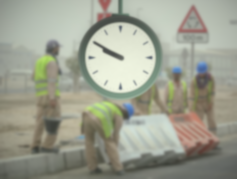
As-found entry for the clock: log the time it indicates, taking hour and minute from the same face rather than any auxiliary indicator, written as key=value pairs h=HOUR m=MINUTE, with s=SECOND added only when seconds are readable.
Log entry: h=9 m=50
